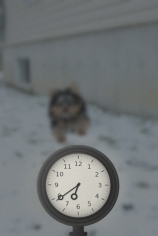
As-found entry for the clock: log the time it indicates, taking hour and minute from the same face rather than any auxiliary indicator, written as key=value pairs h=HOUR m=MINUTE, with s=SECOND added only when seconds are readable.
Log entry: h=6 m=39
